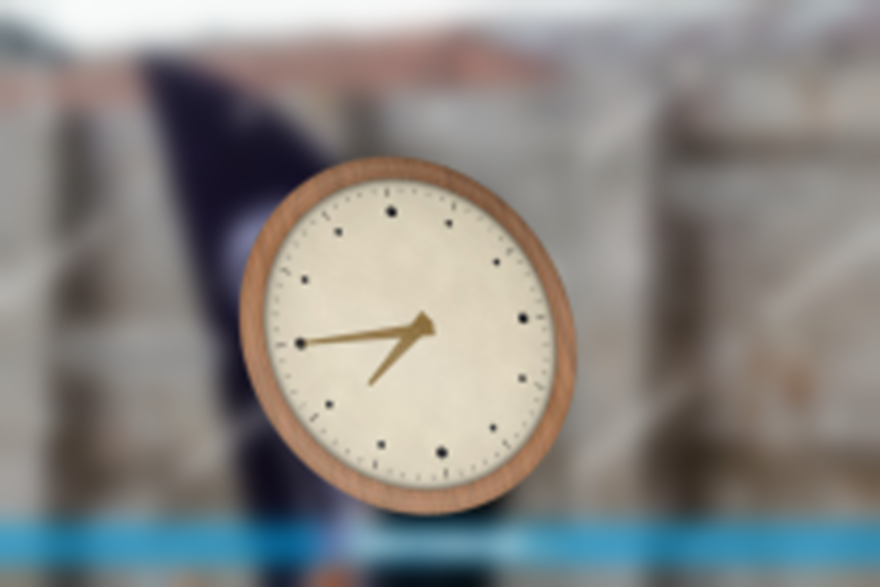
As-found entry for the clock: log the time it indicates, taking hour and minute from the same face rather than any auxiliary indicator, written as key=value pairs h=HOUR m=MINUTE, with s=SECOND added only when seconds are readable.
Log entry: h=7 m=45
